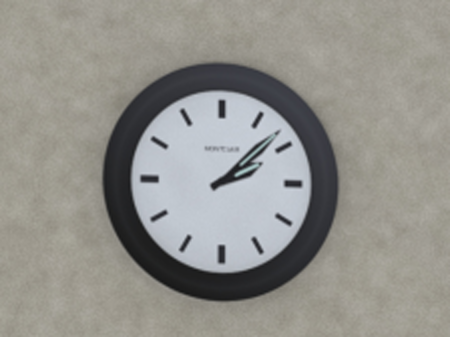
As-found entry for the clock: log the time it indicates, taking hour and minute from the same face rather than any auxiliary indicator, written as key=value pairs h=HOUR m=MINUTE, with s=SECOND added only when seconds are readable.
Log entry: h=2 m=8
